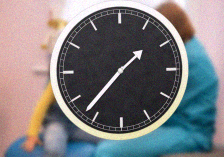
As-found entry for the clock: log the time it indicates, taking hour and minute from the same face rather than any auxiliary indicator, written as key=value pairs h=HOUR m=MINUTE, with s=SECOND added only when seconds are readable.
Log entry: h=1 m=37
